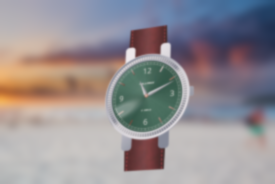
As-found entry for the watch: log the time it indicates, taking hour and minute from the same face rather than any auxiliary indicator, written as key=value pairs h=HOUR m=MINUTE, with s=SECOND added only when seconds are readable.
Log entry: h=11 m=11
